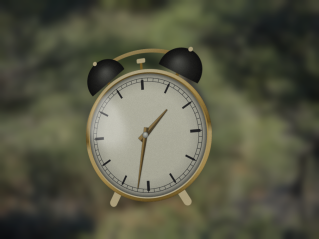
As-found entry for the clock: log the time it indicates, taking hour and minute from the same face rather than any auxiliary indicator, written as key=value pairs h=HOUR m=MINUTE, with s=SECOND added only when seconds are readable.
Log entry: h=1 m=32
